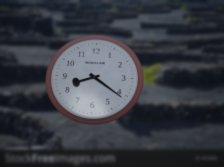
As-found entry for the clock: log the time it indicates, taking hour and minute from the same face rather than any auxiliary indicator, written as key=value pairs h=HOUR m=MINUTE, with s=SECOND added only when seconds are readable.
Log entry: h=8 m=21
